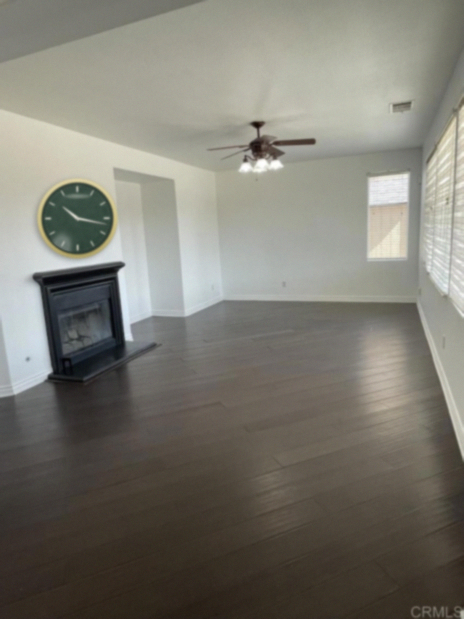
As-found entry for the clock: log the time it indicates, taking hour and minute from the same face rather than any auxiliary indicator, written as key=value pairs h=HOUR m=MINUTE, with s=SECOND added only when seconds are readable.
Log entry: h=10 m=17
